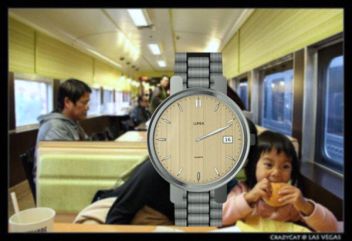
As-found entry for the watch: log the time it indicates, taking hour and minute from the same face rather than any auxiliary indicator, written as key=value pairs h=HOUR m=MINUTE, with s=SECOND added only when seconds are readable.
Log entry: h=2 m=11
